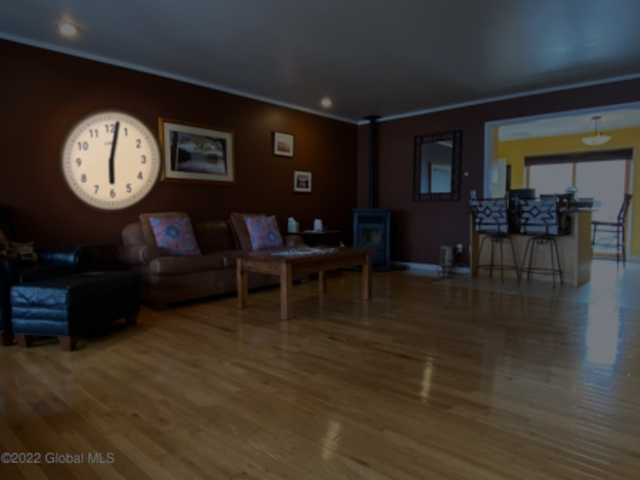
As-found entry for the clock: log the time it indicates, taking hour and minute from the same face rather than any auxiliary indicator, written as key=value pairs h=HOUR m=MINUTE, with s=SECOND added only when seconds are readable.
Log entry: h=6 m=2
